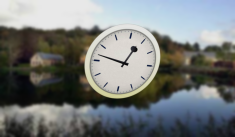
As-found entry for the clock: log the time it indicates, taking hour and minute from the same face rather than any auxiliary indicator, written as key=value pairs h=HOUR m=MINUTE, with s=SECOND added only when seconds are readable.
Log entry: h=12 m=47
